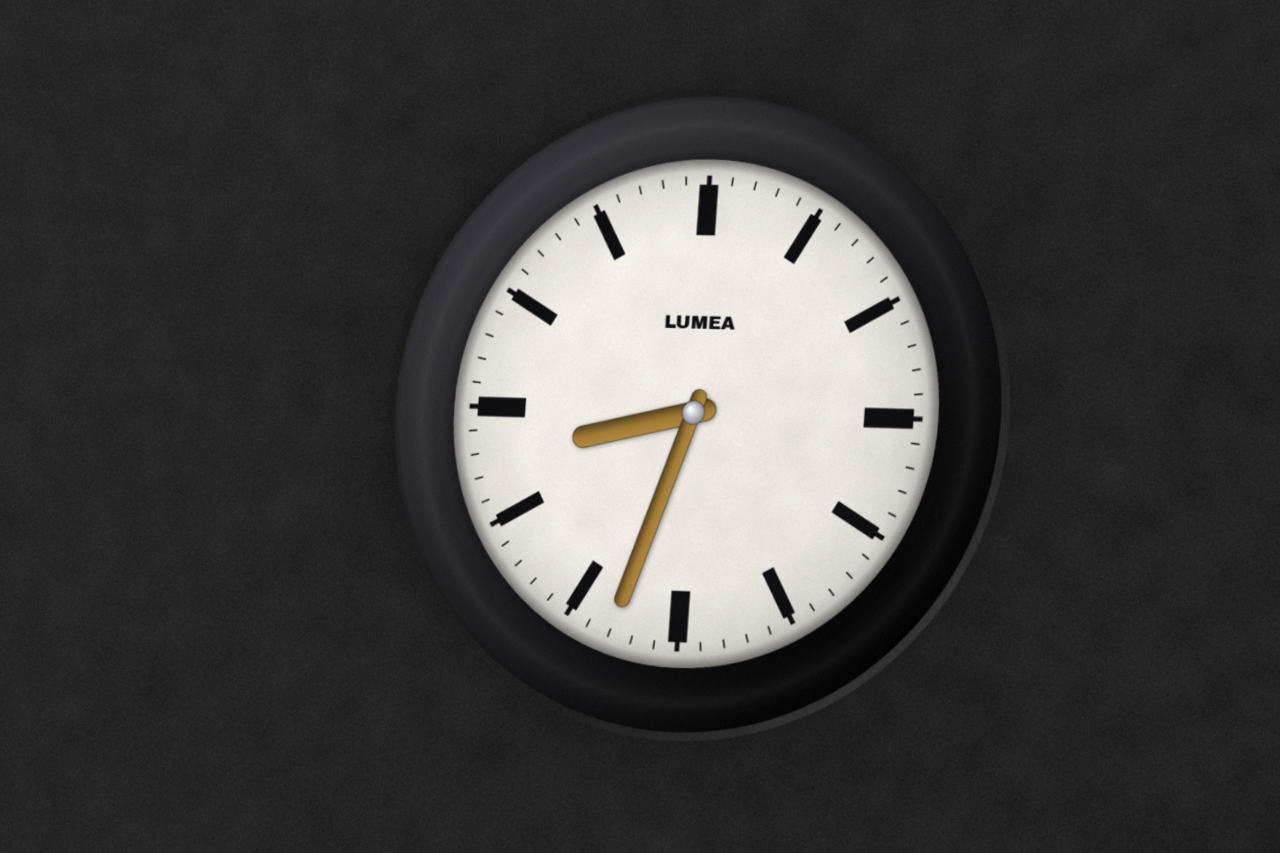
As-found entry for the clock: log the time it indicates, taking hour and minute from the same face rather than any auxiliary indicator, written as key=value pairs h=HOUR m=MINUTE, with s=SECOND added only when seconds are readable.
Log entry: h=8 m=33
